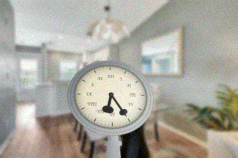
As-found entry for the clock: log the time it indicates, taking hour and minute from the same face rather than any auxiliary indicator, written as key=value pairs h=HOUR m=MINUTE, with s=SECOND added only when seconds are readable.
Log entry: h=6 m=25
